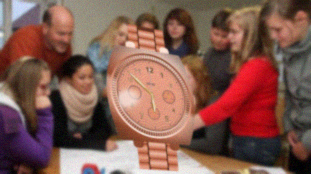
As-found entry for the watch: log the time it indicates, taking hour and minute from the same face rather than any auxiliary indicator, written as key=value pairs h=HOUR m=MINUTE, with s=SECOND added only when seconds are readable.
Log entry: h=5 m=52
